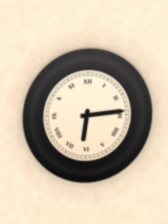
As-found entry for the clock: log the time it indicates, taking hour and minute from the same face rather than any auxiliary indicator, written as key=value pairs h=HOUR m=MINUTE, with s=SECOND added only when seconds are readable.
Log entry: h=6 m=14
